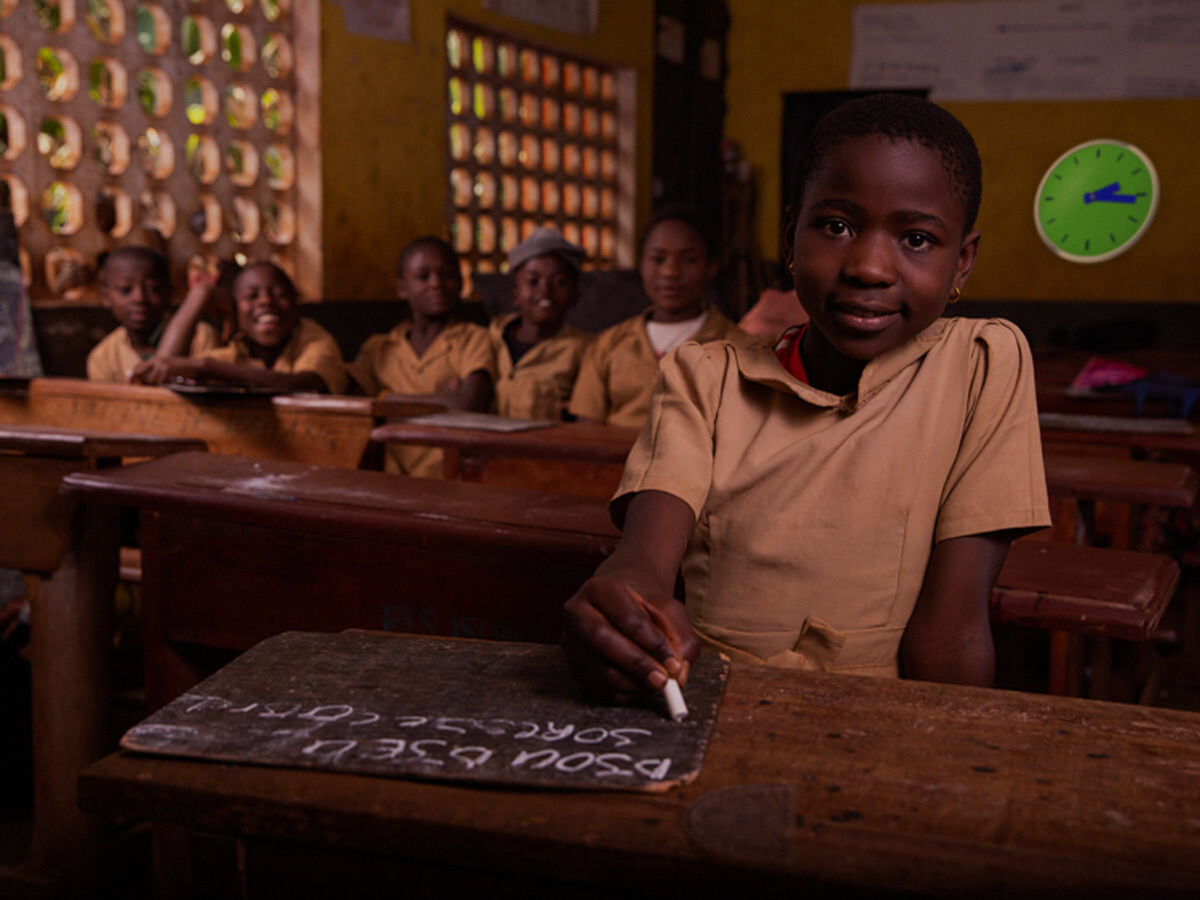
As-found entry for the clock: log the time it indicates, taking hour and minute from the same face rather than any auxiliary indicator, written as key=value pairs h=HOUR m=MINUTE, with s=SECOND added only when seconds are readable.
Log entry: h=2 m=16
